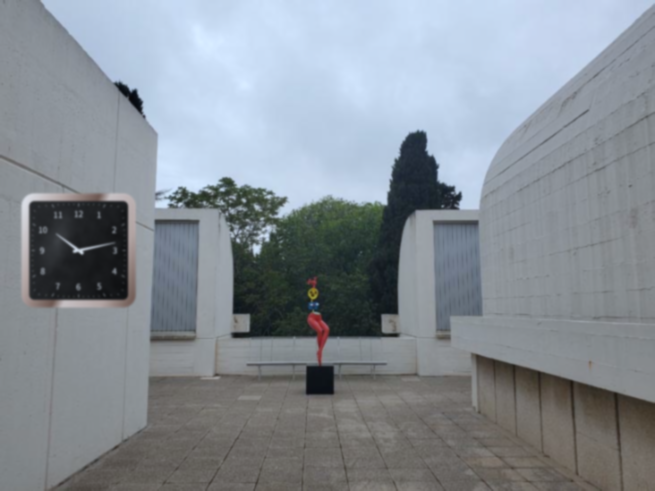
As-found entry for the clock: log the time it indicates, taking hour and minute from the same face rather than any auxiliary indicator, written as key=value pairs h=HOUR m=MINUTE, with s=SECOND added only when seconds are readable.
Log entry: h=10 m=13
